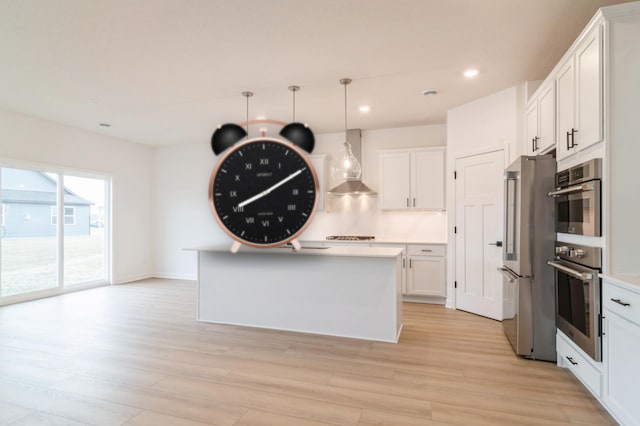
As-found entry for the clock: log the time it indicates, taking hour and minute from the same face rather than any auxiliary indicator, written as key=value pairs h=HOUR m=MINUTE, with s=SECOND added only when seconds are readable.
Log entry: h=8 m=10
